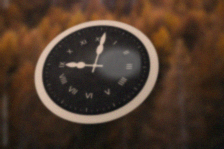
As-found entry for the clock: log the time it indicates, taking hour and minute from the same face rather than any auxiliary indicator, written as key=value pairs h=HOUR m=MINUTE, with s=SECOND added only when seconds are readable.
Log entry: h=9 m=1
